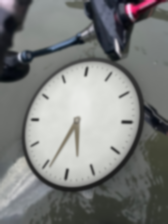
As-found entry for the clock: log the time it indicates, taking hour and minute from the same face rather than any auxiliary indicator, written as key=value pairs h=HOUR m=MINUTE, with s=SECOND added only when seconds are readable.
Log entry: h=5 m=34
